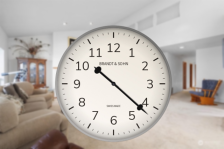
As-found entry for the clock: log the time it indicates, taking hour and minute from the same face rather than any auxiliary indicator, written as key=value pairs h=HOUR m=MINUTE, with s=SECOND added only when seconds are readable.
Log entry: h=10 m=22
